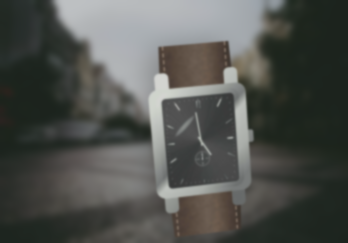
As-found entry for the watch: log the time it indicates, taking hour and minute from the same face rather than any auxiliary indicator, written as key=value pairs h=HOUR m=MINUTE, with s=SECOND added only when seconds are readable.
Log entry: h=4 m=59
